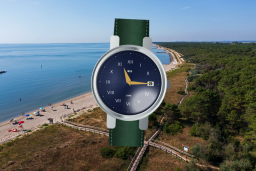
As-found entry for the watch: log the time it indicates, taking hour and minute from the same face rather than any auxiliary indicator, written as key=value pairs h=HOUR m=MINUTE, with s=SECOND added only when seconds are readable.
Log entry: h=11 m=15
